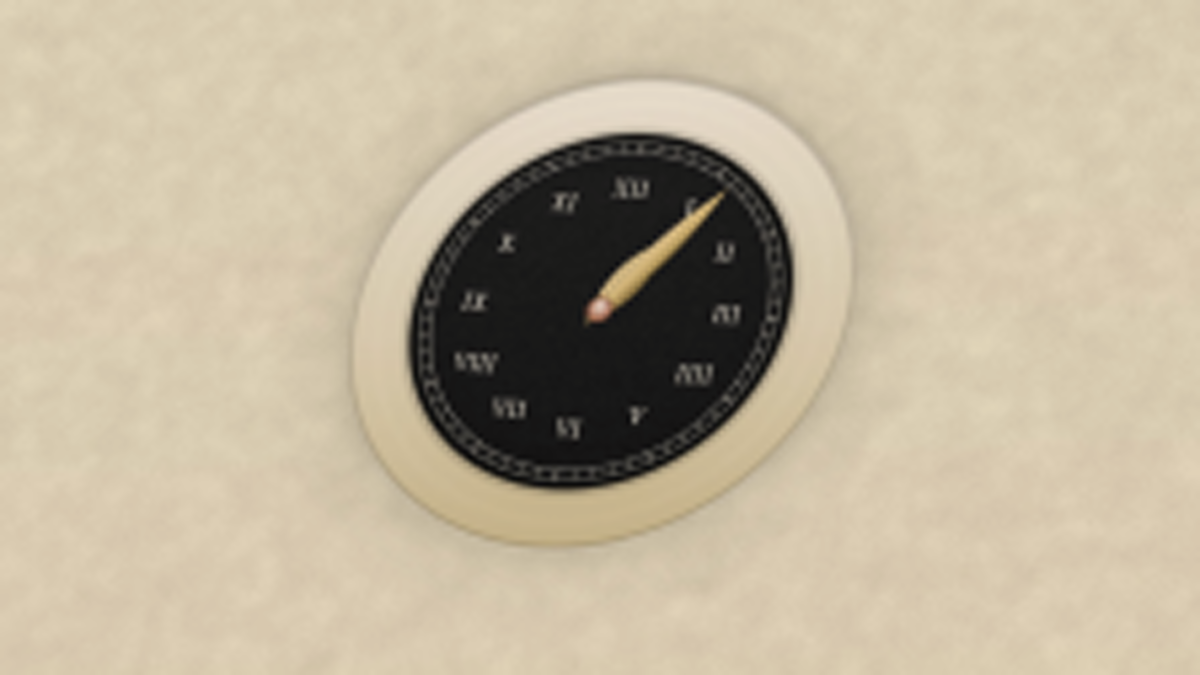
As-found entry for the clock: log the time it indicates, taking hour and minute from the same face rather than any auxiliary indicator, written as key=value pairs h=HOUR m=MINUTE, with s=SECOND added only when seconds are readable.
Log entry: h=1 m=6
